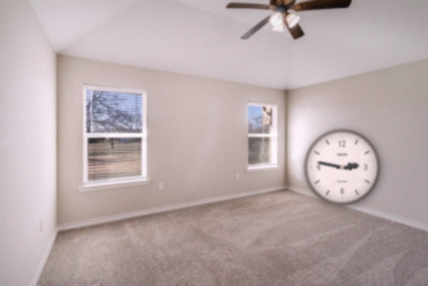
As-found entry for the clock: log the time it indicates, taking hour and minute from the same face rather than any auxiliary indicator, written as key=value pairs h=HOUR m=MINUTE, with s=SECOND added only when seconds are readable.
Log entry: h=2 m=47
